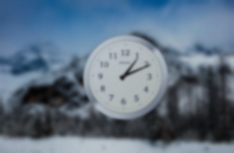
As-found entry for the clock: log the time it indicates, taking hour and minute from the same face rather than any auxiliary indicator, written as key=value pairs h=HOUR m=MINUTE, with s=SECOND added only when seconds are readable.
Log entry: h=1 m=11
